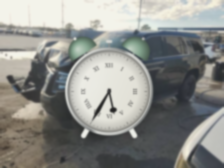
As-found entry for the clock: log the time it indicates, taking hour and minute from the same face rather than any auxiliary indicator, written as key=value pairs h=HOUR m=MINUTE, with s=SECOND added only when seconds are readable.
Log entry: h=5 m=35
